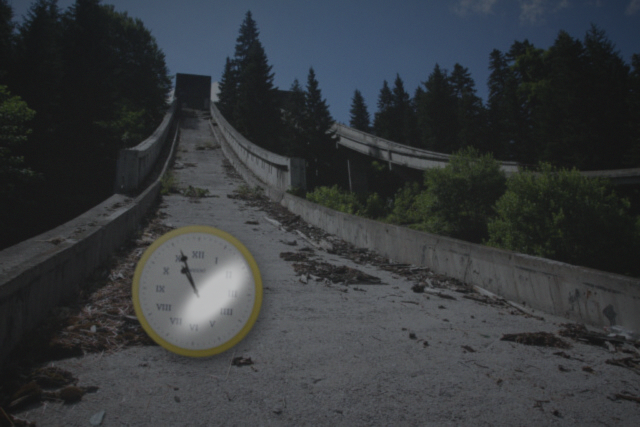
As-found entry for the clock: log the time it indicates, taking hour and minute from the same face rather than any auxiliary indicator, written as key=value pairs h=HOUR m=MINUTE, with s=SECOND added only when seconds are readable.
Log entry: h=10 m=56
